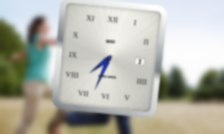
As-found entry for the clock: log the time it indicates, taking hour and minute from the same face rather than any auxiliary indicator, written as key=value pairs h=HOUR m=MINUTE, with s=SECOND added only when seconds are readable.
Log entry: h=7 m=33
